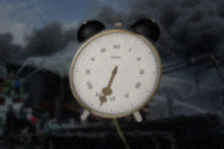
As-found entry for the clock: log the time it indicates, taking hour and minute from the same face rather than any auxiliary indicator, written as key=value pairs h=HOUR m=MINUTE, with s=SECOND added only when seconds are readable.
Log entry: h=6 m=33
